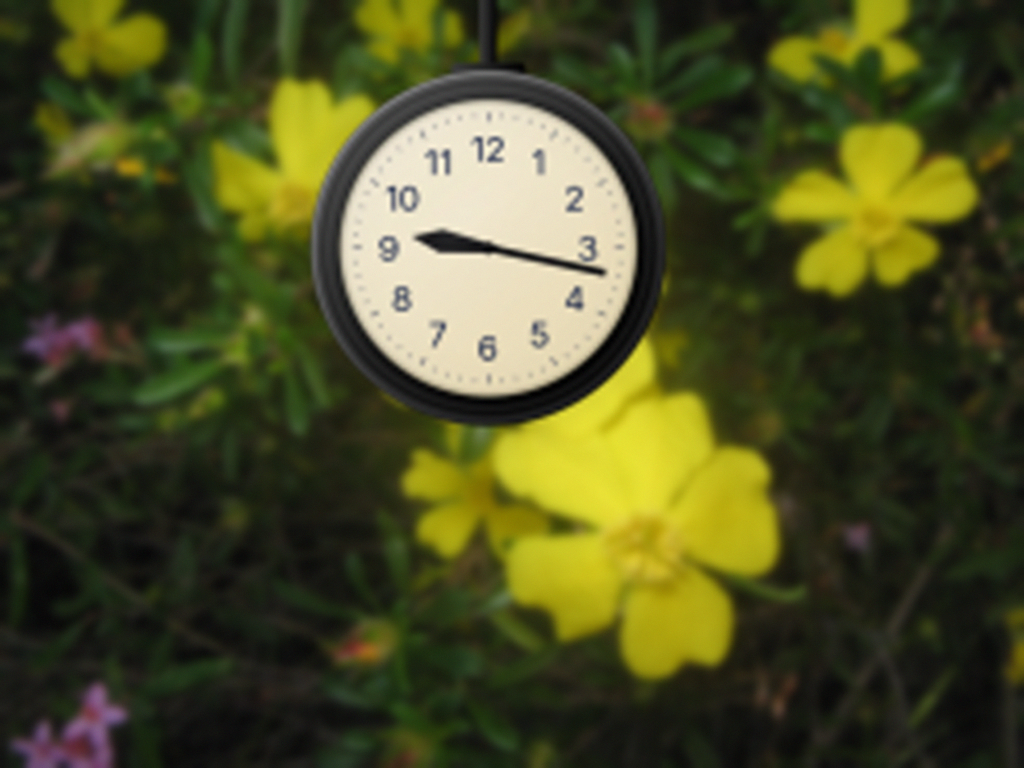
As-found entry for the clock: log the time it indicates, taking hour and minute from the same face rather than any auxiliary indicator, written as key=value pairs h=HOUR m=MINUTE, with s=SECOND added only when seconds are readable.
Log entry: h=9 m=17
